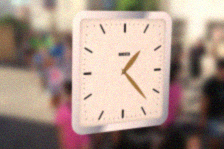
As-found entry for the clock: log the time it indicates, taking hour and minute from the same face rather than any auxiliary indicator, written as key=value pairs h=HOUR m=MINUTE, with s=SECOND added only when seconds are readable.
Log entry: h=1 m=23
